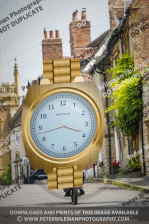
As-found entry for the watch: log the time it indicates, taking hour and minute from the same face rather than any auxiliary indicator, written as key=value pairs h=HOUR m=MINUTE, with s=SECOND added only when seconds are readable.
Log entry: h=3 m=43
